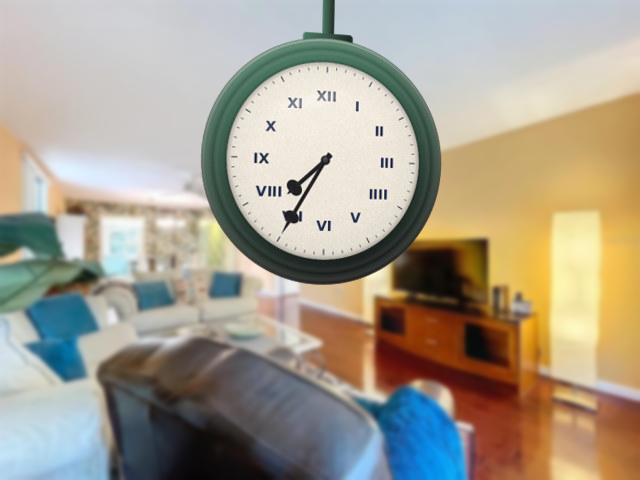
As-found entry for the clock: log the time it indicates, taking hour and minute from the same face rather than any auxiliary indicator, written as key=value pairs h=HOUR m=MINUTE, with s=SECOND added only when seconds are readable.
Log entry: h=7 m=35
